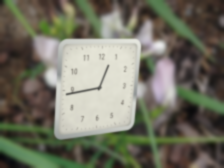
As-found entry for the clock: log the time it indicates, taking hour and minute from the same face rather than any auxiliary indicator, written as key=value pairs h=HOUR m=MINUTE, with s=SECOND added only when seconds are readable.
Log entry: h=12 m=44
